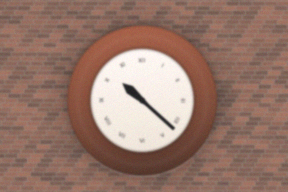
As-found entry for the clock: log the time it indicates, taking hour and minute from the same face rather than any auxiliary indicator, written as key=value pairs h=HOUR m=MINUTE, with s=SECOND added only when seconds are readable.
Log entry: h=10 m=22
